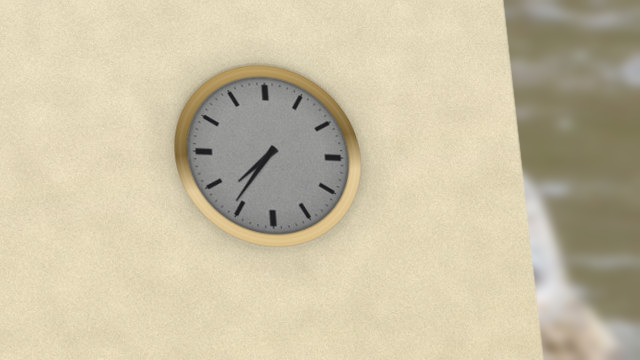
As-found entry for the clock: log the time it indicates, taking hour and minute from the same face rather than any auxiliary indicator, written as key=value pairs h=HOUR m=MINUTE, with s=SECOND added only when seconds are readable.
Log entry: h=7 m=36
